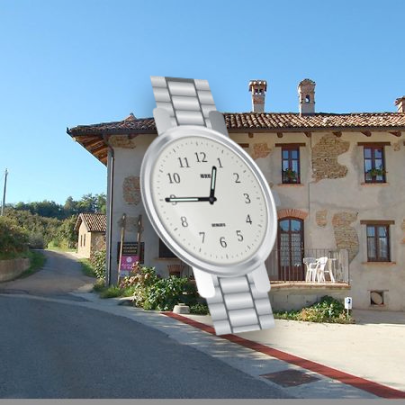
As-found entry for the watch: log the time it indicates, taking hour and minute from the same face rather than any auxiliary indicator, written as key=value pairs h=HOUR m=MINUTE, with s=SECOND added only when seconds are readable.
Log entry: h=12 m=45
